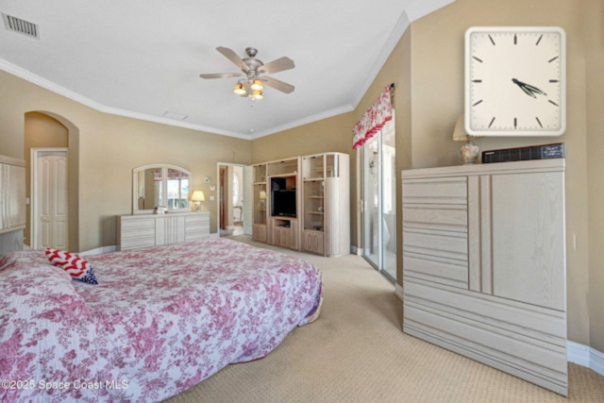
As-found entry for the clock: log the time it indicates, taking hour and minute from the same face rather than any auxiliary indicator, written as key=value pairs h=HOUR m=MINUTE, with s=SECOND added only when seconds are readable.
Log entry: h=4 m=19
